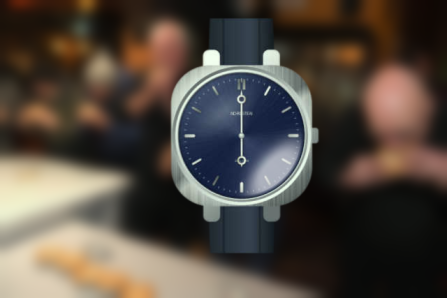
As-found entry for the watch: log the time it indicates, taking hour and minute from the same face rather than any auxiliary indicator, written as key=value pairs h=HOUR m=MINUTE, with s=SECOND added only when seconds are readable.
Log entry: h=6 m=0
